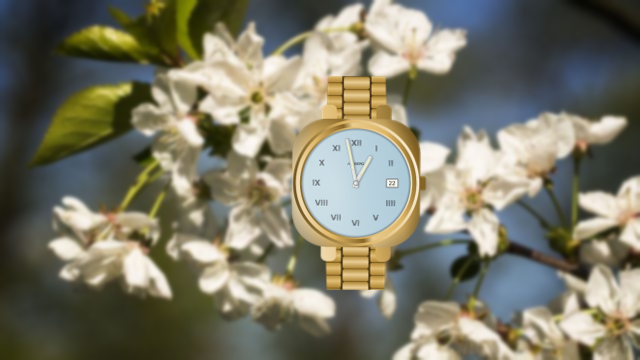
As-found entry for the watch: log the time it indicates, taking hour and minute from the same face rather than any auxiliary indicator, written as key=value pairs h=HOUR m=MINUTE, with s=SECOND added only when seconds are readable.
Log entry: h=12 m=58
